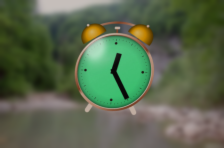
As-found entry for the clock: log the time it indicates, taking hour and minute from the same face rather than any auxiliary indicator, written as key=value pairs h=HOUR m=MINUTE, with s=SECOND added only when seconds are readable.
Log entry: h=12 m=25
